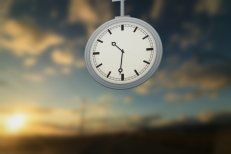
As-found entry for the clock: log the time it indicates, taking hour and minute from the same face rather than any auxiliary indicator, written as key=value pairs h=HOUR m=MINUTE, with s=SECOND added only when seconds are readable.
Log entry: h=10 m=31
